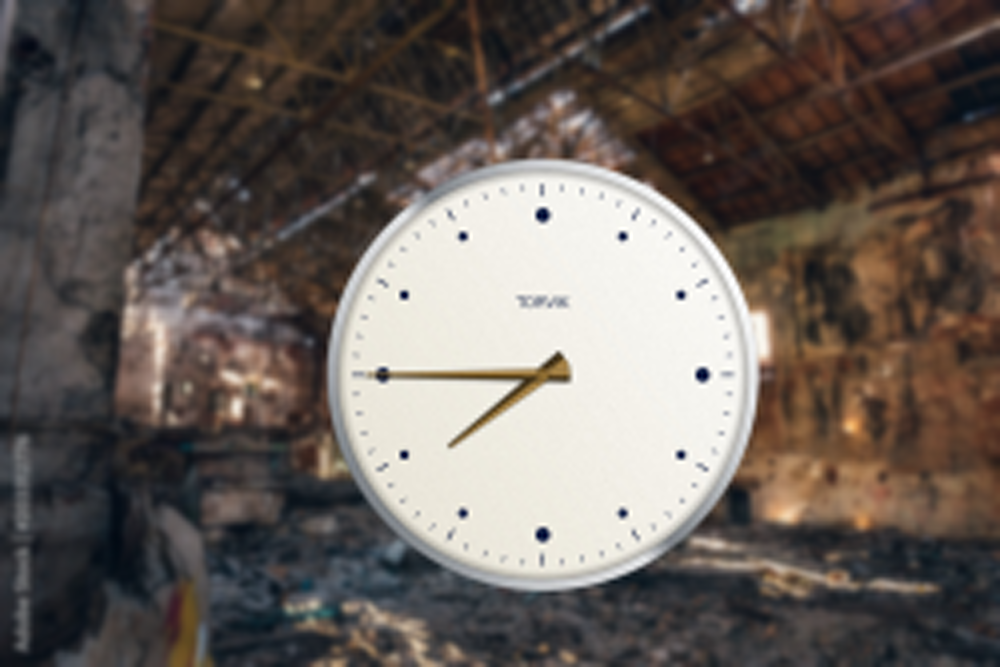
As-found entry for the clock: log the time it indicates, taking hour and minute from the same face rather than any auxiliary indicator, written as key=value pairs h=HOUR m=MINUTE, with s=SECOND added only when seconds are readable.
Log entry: h=7 m=45
